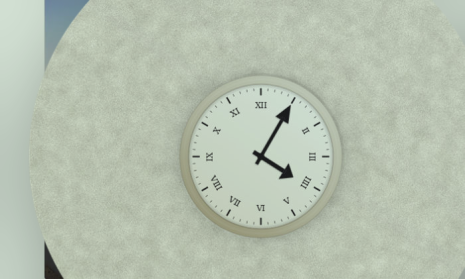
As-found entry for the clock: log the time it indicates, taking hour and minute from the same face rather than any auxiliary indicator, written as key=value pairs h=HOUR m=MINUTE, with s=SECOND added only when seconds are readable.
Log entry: h=4 m=5
